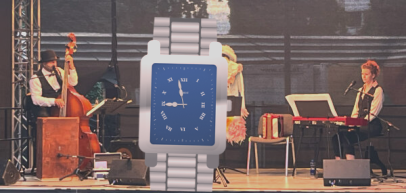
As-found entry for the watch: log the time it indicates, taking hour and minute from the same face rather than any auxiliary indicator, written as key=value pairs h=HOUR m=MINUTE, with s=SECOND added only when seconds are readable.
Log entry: h=8 m=58
